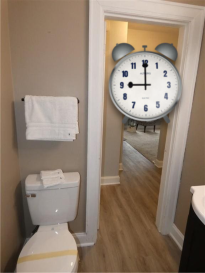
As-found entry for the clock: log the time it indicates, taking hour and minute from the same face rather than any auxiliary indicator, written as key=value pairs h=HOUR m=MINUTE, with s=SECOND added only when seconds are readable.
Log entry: h=9 m=0
